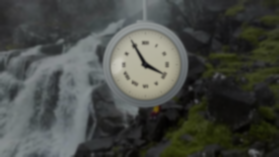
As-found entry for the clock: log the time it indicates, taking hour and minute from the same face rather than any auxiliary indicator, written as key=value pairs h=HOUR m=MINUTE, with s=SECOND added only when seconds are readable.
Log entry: h=3 m=55
